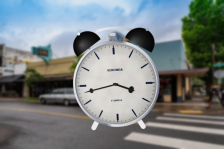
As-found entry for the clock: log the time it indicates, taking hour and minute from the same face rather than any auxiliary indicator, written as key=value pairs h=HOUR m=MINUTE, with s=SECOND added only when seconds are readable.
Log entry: h=3 m=43
